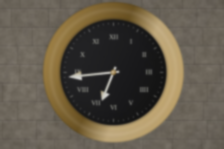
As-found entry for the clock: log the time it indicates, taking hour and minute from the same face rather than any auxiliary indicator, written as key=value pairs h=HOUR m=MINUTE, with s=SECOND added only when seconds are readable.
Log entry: h=6 m=44
